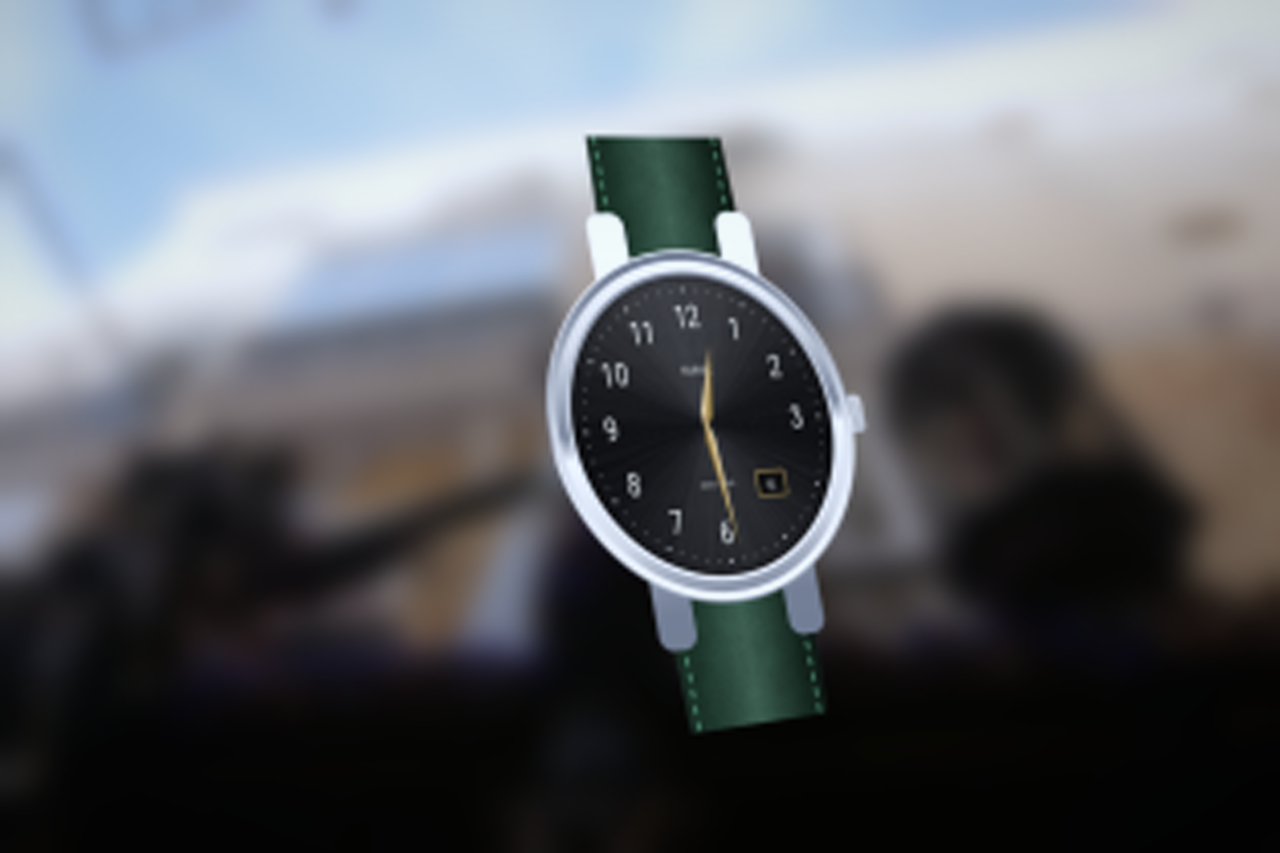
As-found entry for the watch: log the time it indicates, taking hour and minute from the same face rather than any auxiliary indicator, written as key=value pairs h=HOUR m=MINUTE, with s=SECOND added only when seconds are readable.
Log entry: h=12 m=29
